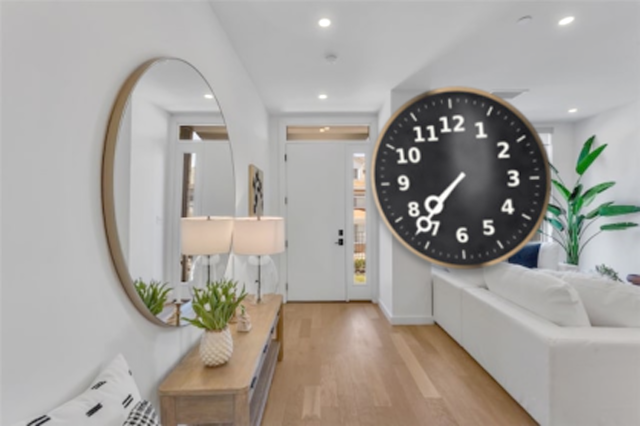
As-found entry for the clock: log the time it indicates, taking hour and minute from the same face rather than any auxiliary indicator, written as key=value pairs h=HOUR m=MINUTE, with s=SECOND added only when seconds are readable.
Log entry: h=7 m=37
